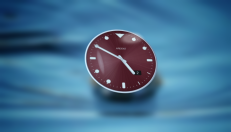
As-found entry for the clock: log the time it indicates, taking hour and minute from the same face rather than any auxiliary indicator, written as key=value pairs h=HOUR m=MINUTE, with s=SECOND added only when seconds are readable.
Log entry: h=4 m=50
